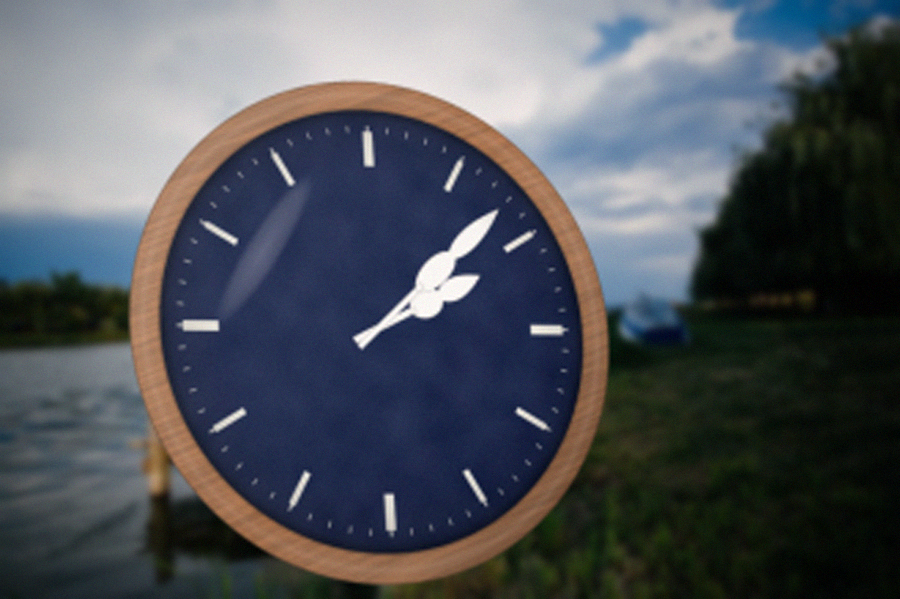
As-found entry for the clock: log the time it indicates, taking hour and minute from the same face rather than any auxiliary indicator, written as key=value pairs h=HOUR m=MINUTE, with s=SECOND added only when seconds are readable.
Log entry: h=2 m=8
